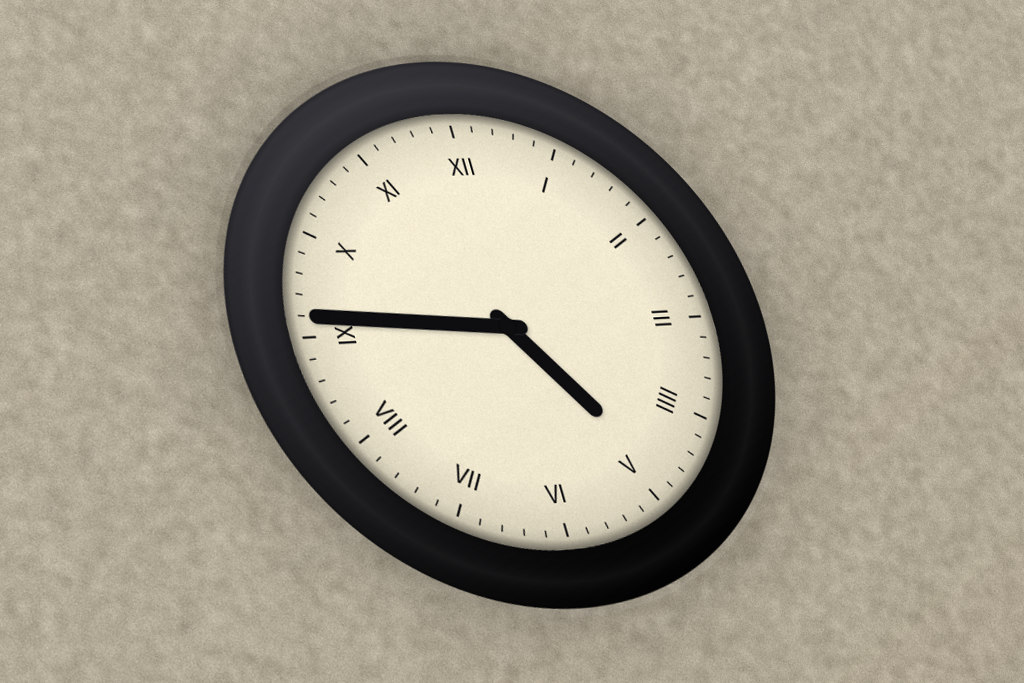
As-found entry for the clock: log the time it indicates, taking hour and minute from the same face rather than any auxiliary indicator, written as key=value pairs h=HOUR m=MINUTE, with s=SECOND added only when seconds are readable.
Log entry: h=4 m=46
